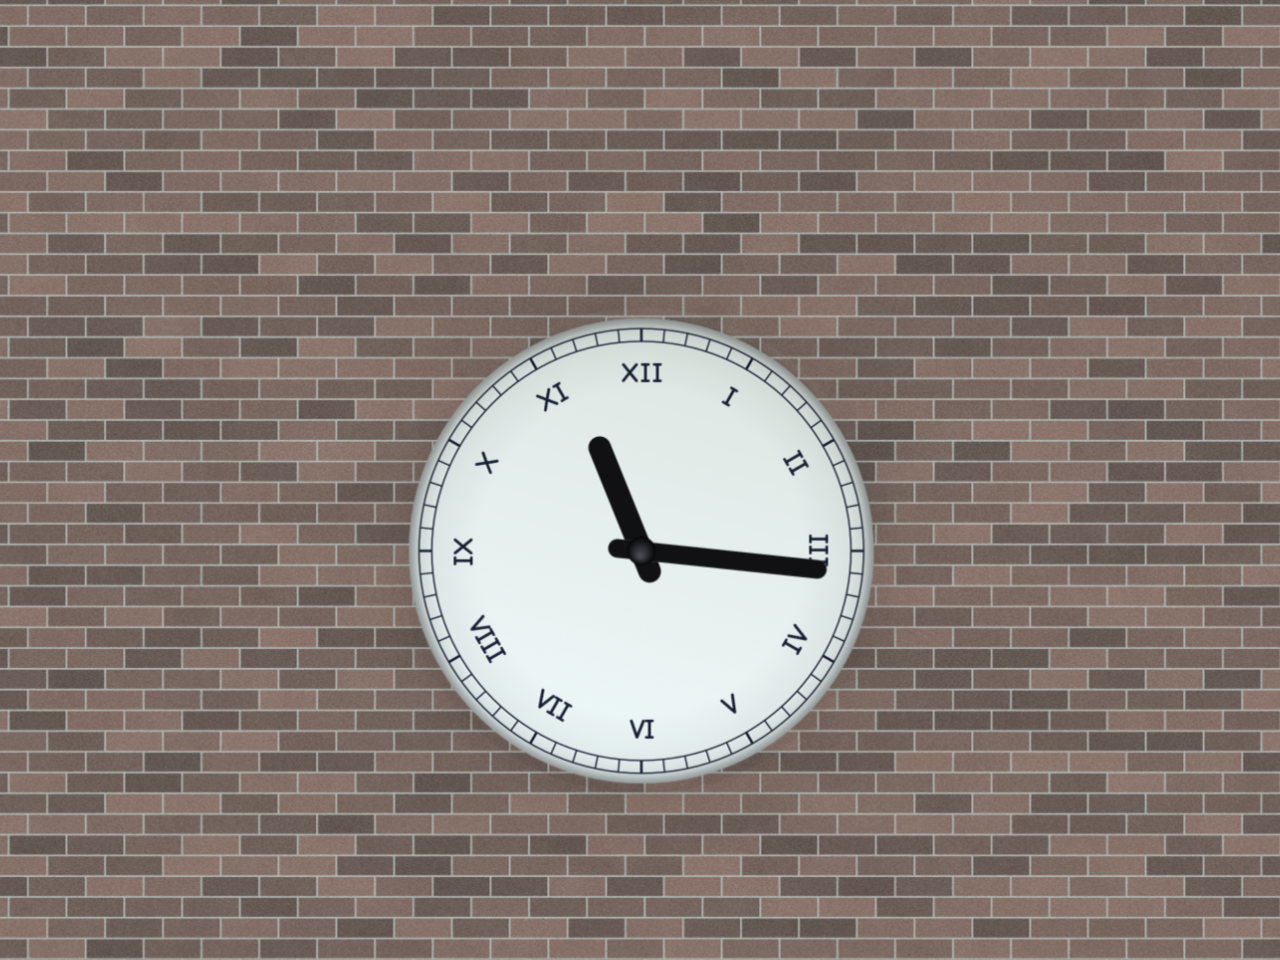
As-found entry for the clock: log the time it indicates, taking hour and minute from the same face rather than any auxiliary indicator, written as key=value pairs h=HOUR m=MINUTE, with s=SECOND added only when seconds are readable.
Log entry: h=11 m=16
